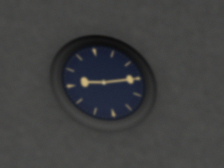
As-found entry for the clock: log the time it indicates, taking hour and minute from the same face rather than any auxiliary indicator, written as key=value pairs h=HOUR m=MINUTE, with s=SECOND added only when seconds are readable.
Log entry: h=9 m=15
